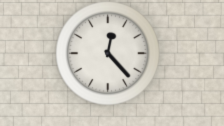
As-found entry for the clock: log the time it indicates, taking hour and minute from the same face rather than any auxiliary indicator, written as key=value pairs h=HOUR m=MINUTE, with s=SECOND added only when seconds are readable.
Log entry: h=12 m=23
